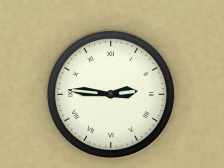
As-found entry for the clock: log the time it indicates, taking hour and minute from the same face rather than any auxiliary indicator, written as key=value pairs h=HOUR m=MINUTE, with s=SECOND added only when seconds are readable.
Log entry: h=2 m=46
